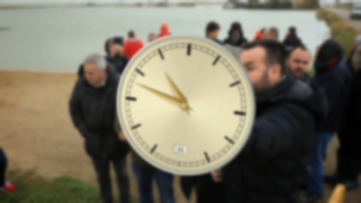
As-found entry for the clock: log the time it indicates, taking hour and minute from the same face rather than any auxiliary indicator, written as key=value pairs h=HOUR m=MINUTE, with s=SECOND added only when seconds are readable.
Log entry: h=10 m=48
